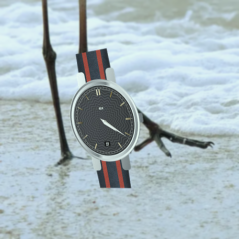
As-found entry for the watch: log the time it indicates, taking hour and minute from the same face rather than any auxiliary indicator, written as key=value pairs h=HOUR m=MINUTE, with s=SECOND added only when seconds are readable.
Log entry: h=4 m=21
